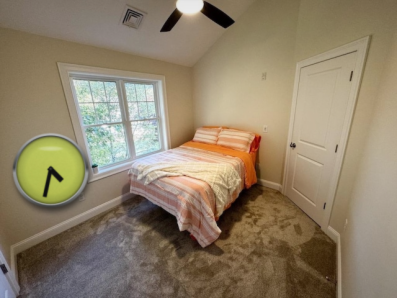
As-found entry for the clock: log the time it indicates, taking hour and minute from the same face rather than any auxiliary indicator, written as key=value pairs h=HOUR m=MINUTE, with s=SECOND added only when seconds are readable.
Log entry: h=4 m=32
